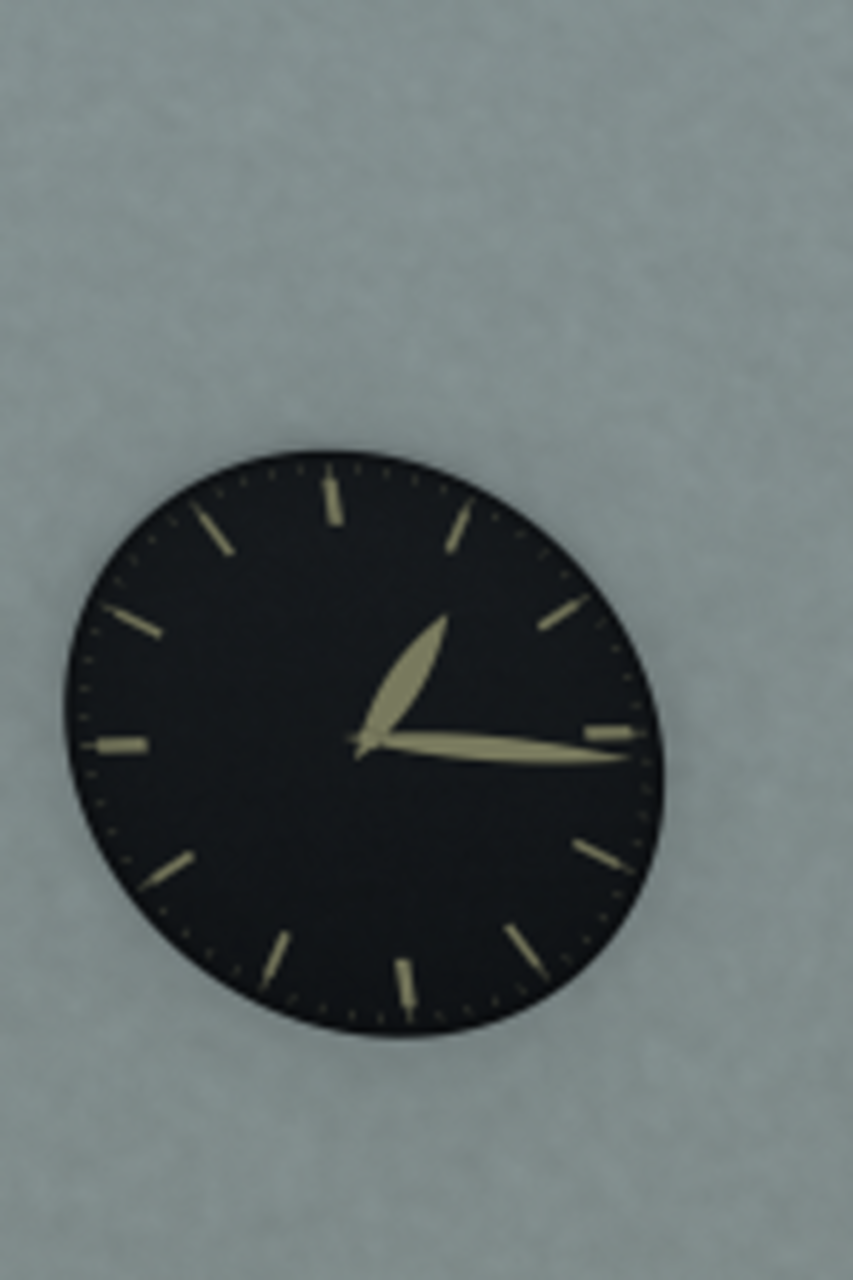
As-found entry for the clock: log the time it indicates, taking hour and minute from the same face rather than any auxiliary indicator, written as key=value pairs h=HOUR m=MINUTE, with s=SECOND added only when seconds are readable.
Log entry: h=1 m=16
